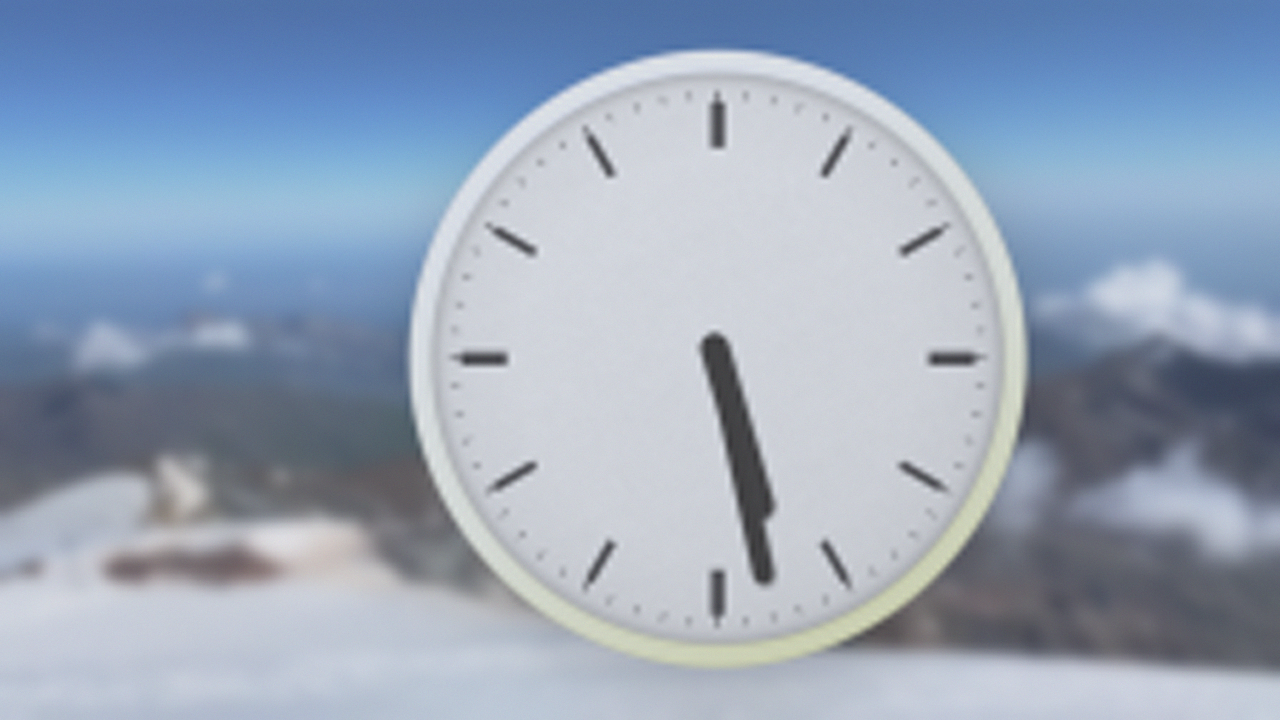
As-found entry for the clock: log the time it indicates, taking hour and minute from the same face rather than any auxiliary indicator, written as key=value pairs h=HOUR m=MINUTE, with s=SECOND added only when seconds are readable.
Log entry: h=5 m=28
